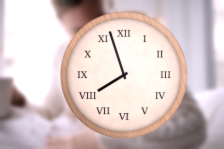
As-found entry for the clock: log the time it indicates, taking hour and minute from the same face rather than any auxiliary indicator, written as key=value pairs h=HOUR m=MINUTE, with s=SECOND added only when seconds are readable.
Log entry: h=7 m=57
